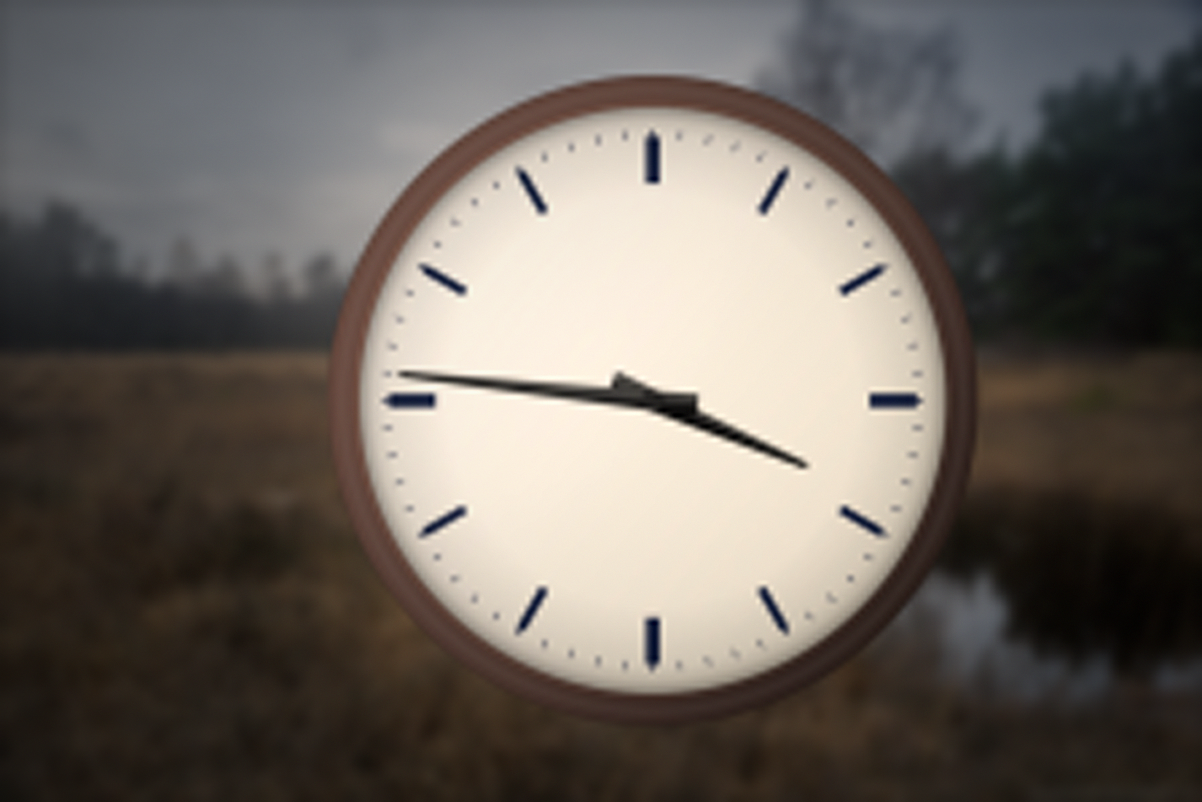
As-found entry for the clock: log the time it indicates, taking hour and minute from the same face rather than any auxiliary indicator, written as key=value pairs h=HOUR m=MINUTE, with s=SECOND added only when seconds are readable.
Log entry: h=3 m=46
